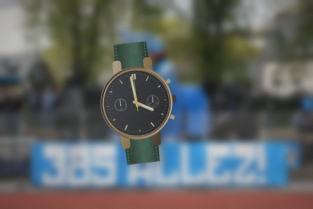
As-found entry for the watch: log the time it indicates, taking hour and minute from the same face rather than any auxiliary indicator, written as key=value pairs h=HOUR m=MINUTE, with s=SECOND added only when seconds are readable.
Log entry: h=3 m=59
